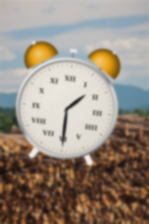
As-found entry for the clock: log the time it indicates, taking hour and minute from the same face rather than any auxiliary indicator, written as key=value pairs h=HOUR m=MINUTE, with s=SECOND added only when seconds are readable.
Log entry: h=1 m=30
